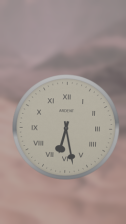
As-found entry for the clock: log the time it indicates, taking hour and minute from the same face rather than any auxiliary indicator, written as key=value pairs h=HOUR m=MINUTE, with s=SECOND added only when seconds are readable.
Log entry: h=6 m=28
